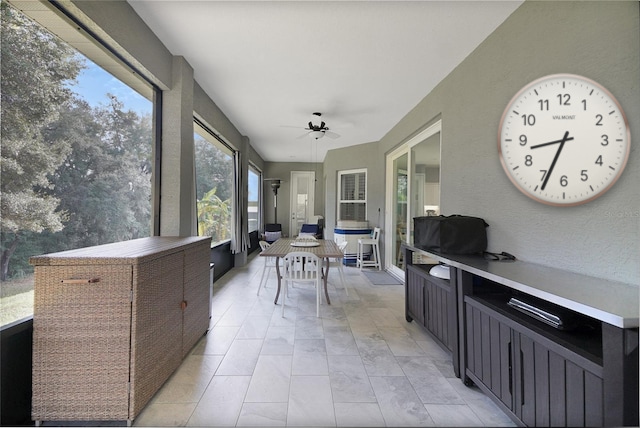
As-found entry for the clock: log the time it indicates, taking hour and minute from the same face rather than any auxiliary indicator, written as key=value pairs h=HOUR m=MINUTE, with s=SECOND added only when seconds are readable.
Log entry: h=8 m=34
